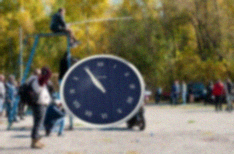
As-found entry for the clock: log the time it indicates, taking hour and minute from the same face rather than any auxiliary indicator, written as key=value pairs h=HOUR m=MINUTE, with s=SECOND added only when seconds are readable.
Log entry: h=10 m=55
